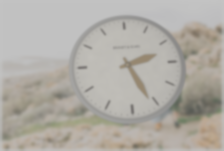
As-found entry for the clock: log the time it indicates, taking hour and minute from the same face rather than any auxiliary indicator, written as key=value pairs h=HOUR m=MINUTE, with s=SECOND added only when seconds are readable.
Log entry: h=2 m=26
